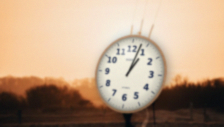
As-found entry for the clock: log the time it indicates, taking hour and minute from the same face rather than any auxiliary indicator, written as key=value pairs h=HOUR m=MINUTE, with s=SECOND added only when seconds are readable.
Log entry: h=1 m=3
